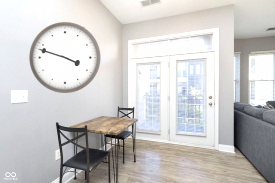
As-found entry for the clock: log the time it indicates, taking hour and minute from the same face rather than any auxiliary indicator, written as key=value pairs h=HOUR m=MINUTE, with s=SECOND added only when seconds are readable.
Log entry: h=3 m=48
